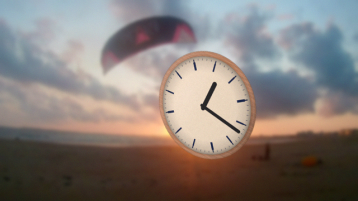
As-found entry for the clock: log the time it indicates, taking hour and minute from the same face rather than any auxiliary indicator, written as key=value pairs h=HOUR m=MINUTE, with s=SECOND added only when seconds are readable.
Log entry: h=1 m=22
